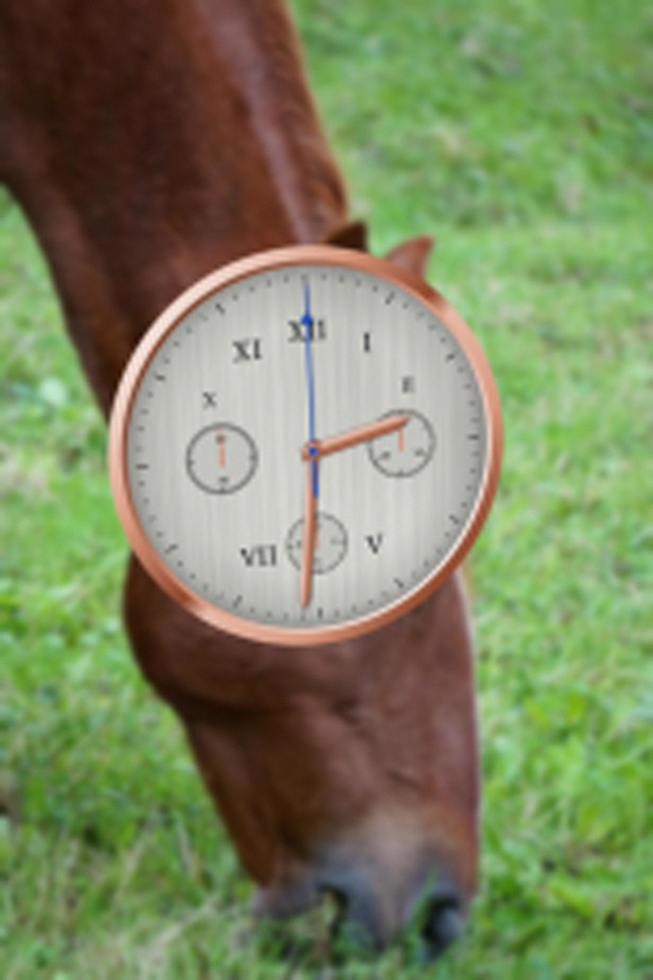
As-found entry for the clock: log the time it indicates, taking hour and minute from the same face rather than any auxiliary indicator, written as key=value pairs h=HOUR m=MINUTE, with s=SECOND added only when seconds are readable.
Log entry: h=2 m=31
